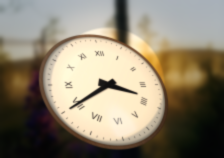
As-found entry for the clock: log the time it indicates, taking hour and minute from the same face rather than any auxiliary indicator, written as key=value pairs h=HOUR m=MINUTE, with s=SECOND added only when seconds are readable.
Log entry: h=3 m=40
